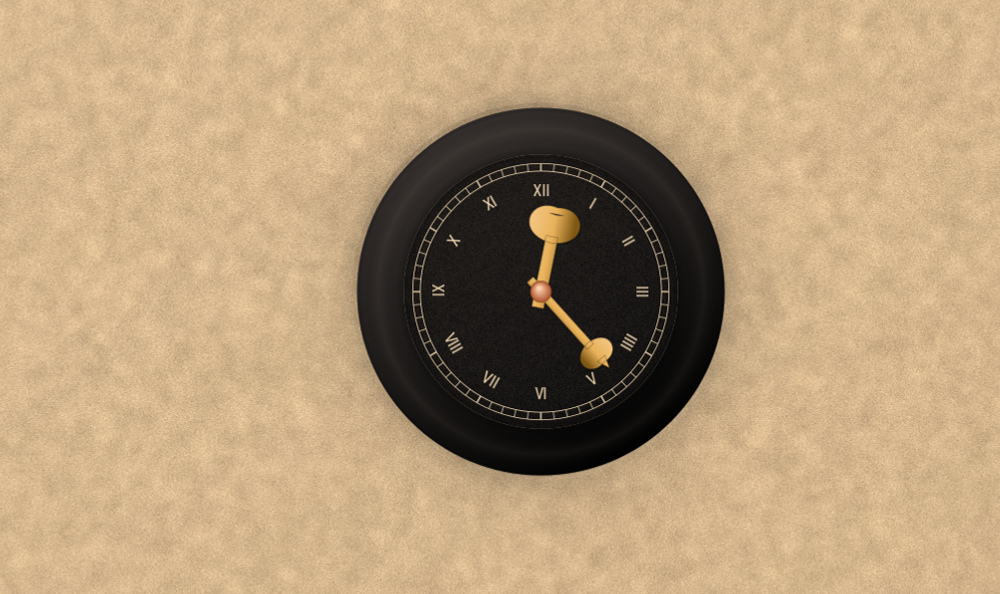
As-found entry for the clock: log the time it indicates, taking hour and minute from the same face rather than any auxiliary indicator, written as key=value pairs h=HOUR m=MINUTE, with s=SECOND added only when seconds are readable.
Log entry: h=12 m=23
